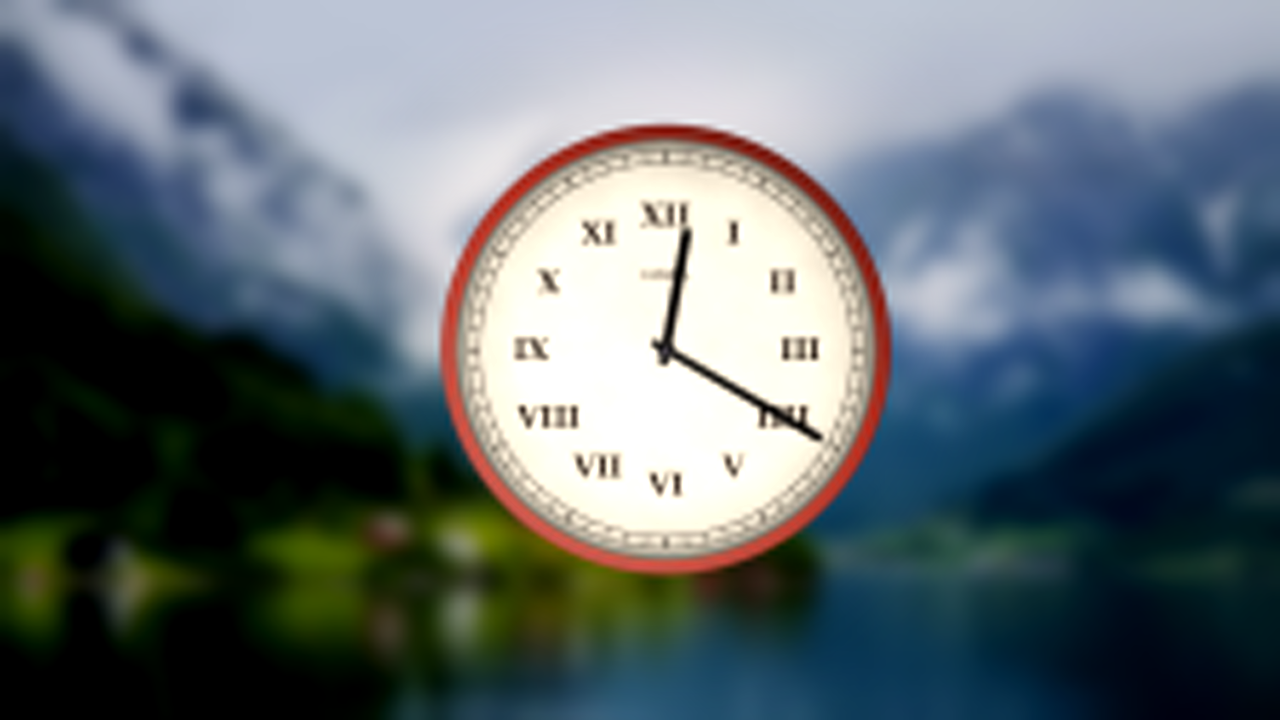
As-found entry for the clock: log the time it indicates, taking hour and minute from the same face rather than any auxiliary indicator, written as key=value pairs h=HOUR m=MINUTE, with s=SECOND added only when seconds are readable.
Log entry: h=12 m=20
